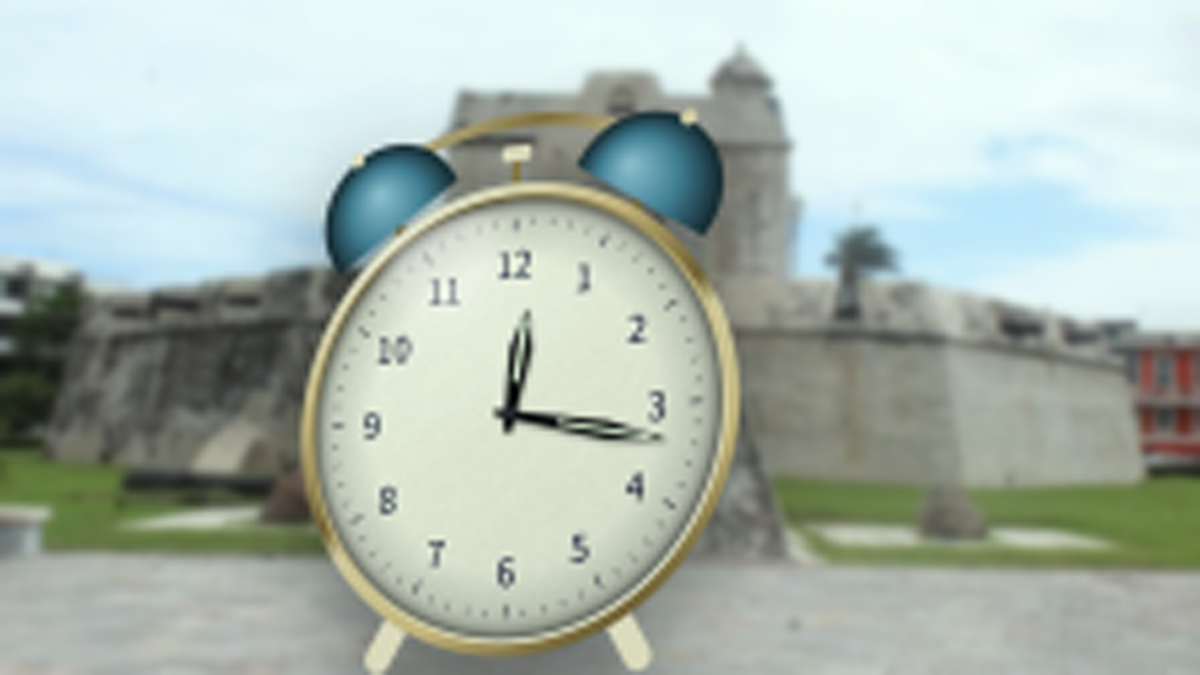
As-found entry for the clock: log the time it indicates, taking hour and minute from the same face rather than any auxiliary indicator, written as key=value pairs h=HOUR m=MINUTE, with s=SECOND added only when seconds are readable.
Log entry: h=12 m=17
